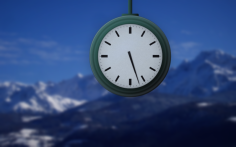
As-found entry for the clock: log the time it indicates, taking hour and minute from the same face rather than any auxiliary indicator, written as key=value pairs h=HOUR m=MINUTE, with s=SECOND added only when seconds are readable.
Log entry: h=5 m=27
